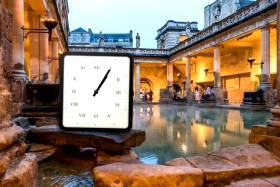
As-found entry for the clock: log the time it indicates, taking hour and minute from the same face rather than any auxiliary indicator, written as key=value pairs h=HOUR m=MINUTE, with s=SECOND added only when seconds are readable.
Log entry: h=1 m=5
